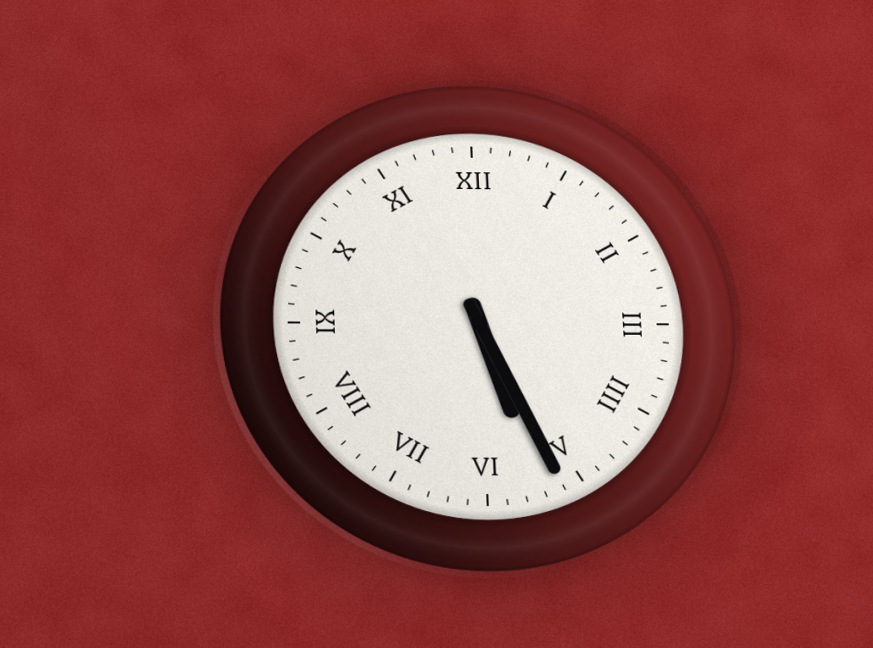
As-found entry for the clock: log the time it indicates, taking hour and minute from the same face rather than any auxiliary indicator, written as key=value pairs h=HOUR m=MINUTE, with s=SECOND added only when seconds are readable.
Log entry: h=5 m=26
